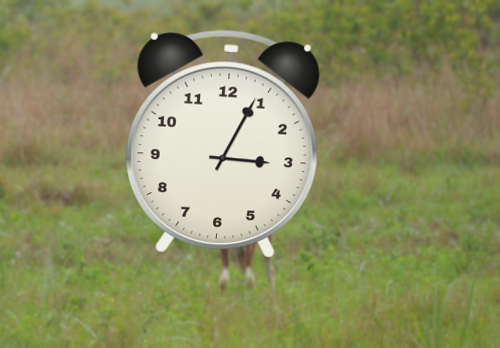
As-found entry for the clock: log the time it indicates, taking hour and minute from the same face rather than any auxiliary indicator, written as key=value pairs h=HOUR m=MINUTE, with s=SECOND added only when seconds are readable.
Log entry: h=3 m=4
